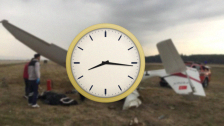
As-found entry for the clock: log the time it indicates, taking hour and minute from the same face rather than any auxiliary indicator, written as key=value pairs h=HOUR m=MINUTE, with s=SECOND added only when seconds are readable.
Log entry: h=8 m=16
